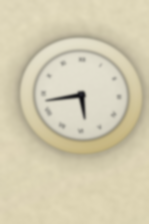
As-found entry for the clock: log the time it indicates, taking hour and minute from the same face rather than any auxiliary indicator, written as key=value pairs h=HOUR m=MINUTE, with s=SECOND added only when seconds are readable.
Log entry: h=5 m=43
